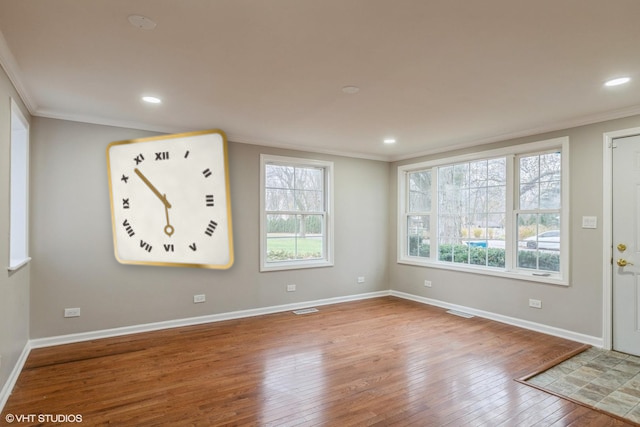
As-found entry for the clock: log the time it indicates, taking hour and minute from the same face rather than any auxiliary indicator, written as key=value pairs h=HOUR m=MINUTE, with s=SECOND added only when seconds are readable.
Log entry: h=5 m=53
